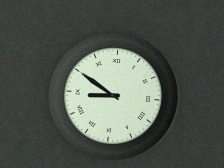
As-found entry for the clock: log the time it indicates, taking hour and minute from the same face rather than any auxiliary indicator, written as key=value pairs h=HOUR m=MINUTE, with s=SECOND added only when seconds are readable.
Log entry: h=8 m=50
